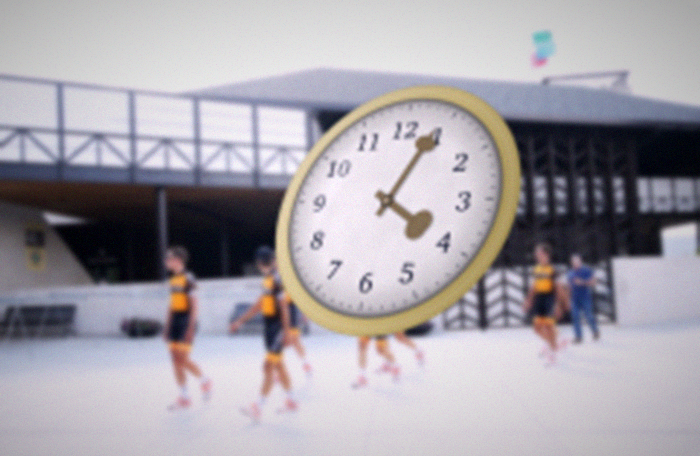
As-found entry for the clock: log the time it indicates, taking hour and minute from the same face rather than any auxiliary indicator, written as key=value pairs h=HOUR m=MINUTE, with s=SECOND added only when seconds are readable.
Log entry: h=4 m=4
